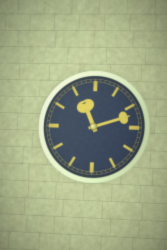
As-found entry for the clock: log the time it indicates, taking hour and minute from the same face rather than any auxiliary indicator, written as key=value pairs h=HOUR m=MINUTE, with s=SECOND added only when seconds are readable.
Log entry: h=11 m=12
